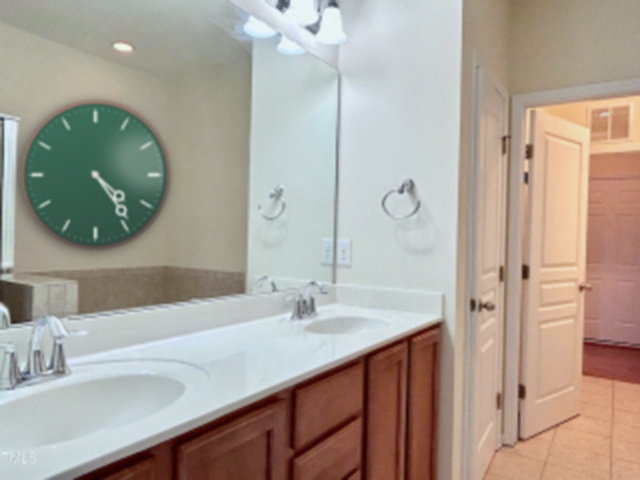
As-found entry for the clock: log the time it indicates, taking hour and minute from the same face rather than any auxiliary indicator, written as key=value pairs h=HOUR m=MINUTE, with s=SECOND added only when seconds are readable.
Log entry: h=4 m=24
